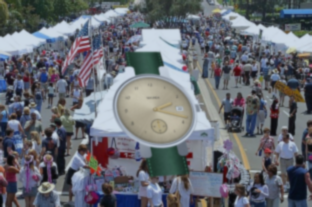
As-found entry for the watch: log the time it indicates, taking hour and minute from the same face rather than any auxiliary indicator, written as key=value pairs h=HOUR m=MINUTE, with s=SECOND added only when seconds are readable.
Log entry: h=2 m=18
